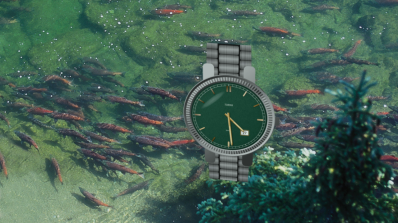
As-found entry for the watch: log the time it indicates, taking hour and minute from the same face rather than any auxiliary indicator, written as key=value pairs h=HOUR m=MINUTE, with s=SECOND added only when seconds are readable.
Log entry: h=4 m=29
